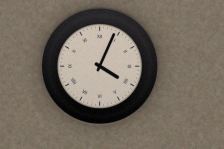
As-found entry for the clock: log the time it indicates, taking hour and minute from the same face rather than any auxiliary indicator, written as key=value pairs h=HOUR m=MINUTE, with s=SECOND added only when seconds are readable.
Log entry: h=4 m=4
